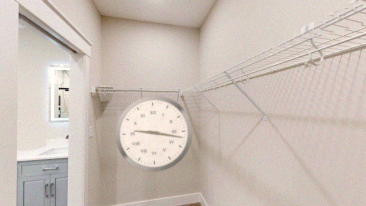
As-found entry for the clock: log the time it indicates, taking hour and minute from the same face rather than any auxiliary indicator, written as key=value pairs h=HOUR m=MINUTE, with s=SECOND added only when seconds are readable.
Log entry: h=9 m=17
